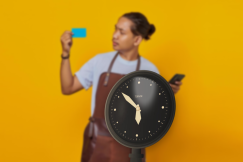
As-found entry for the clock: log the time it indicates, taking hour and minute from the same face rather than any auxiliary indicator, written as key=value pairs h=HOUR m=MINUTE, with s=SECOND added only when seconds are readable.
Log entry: h=5 m=52
